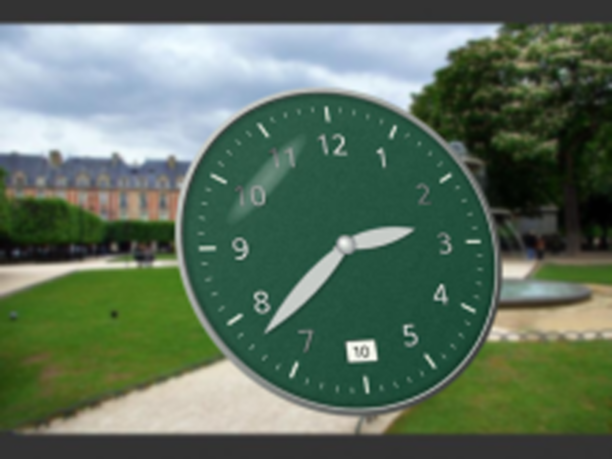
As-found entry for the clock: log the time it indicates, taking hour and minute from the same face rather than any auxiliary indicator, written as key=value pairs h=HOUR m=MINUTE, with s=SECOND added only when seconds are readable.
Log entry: h=2 m=38
